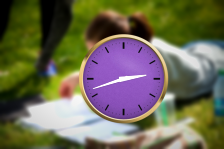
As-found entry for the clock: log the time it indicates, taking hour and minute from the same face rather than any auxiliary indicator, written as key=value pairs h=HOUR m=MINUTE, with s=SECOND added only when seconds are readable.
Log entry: h=2 m=42
